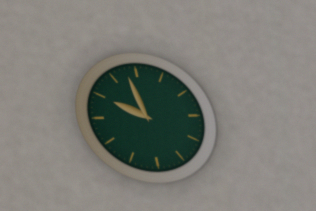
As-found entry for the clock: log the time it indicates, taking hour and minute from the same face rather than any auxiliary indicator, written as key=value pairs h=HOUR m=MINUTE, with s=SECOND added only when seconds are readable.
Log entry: h=9 m=58
